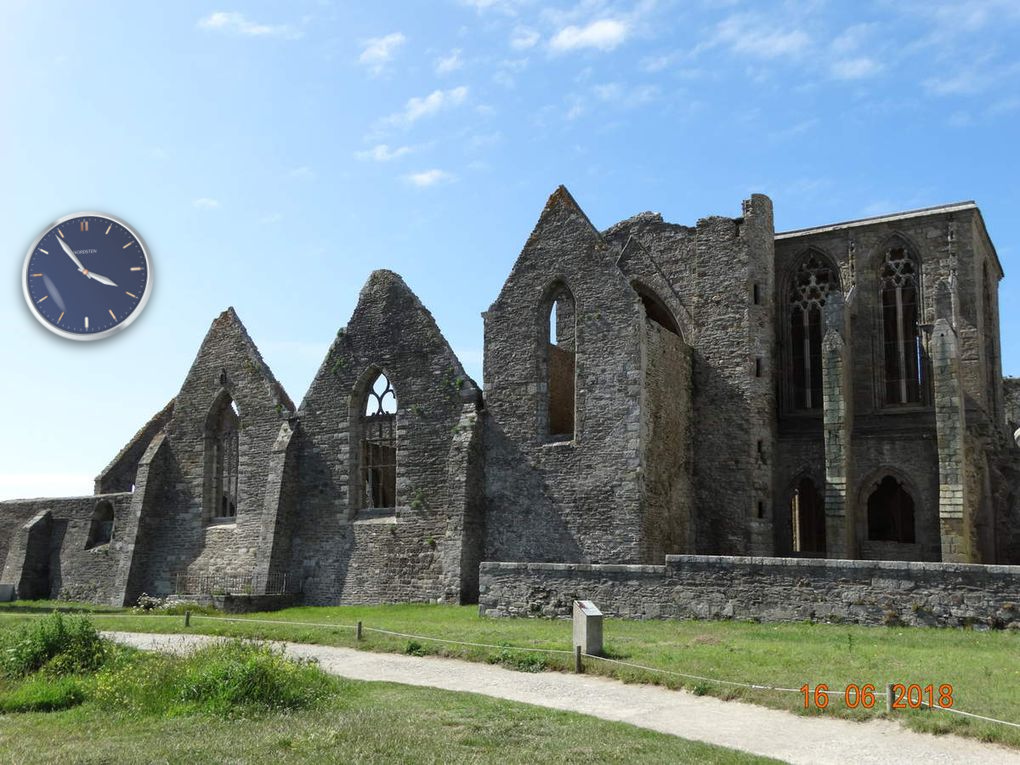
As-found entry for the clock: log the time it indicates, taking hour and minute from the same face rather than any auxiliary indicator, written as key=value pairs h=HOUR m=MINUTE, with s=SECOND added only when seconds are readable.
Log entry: h=3 m=54
